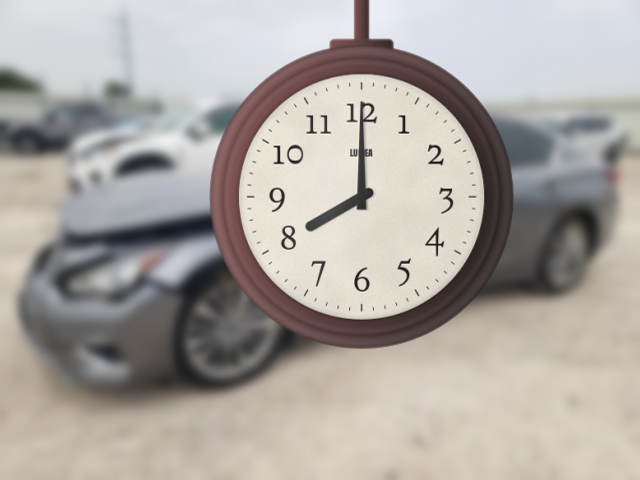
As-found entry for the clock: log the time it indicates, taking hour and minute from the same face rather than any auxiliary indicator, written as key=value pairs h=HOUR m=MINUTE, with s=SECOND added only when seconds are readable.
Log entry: h=8 m=0
